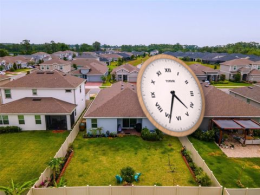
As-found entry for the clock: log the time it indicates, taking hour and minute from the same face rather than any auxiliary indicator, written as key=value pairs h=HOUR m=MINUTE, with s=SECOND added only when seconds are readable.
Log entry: h=4 m=34
